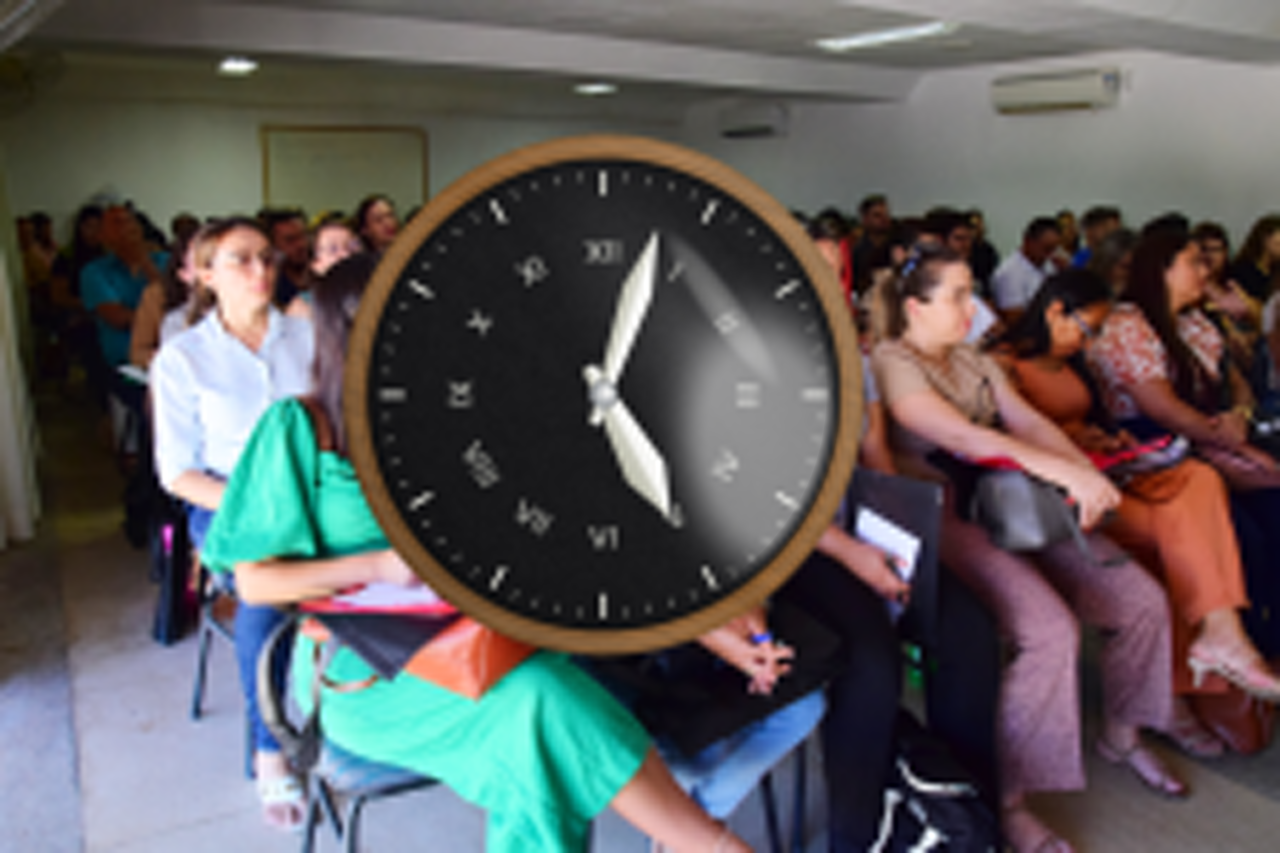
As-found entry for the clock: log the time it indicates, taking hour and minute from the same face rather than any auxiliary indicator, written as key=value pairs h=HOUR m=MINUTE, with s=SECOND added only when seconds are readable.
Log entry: h=5 m=3
